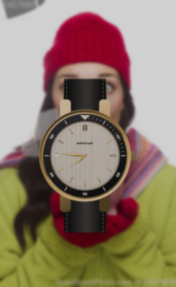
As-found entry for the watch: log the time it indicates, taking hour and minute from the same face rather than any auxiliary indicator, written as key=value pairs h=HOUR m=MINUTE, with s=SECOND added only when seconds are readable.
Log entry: h=7 m=46
